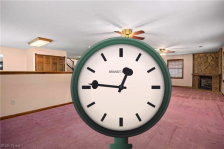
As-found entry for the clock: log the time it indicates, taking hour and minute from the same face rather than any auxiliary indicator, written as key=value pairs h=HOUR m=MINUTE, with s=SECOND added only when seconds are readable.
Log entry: h=12 m=46
